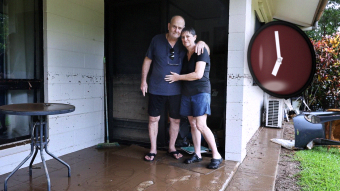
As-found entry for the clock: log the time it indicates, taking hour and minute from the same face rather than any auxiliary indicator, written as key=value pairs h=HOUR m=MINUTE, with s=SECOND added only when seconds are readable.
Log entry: h=7 m=0
